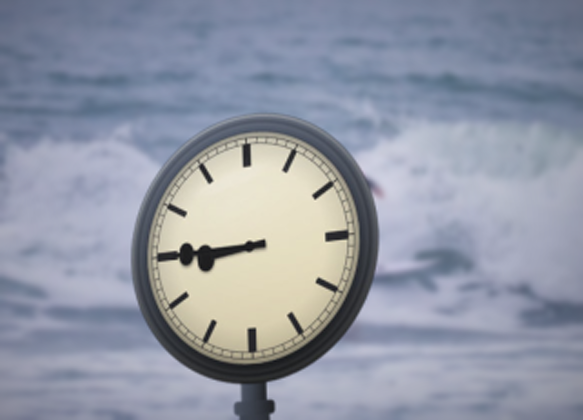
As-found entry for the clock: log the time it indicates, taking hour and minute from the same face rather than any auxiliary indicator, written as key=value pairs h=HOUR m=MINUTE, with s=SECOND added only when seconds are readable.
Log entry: h=8 m=45
